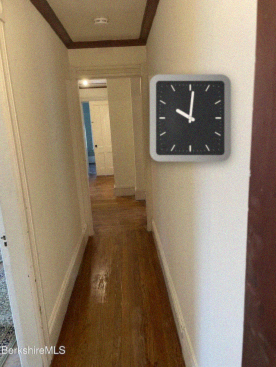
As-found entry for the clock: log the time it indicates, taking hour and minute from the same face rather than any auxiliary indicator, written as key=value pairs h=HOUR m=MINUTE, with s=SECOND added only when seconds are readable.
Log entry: h=10 m=1
